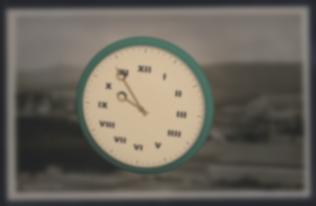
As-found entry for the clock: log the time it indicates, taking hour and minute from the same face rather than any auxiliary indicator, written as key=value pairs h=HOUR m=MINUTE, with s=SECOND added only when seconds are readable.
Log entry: h=9 m=54
